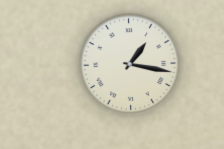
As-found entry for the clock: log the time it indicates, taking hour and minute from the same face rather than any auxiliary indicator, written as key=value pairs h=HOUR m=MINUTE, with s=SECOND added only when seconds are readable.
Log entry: h=1 m=17
